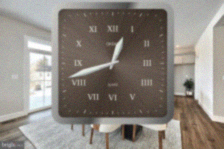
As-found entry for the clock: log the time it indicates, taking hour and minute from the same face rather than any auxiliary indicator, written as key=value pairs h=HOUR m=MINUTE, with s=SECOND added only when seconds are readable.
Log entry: h=12 m=42
